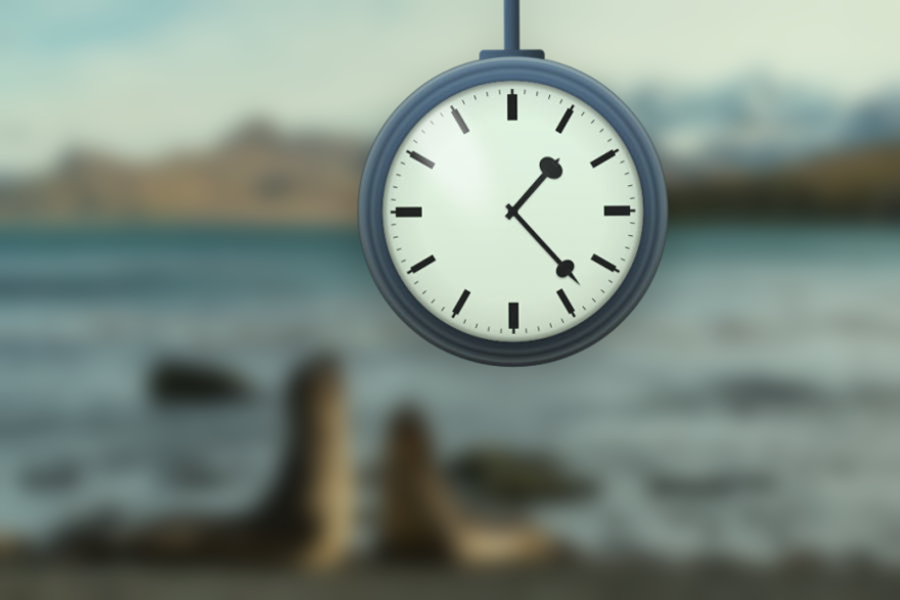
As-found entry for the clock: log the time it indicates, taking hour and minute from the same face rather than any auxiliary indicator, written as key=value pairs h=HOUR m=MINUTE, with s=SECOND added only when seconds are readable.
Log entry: h=1 m=23
